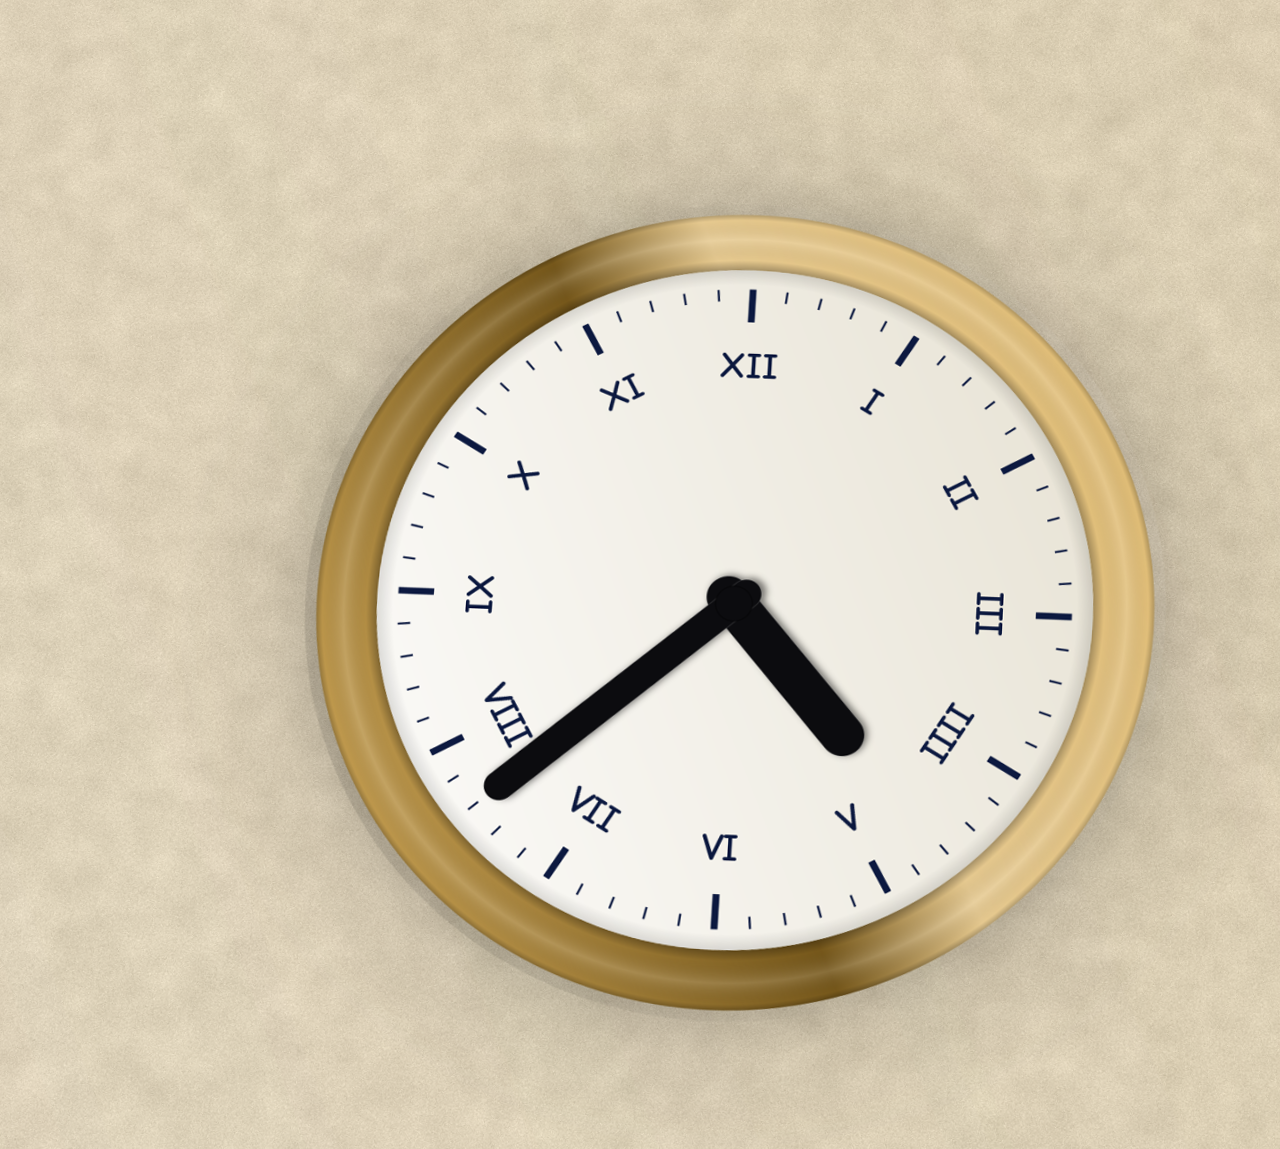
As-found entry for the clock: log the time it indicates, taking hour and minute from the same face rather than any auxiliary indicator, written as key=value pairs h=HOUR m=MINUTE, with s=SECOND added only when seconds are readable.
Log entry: h=4 m=38
